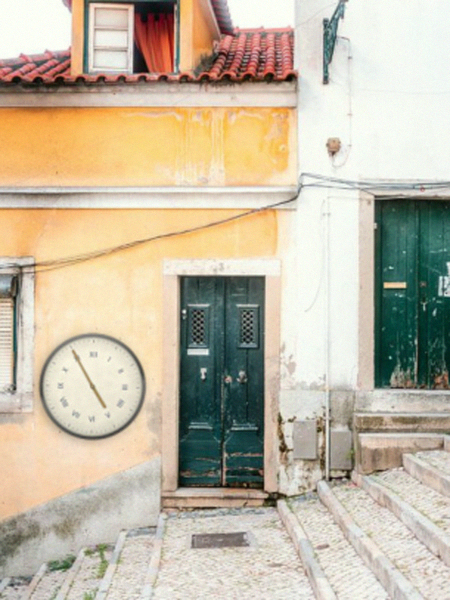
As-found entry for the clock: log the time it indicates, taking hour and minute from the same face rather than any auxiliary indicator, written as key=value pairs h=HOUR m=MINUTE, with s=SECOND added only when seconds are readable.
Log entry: h=4 m=55
